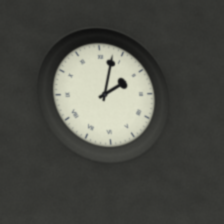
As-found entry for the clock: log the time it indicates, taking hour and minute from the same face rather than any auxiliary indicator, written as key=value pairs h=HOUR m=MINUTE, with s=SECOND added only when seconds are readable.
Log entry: h=2 m=3
